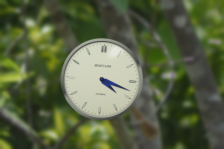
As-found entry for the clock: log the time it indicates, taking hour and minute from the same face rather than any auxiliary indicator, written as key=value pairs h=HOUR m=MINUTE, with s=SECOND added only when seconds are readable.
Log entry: h=4 m=18
